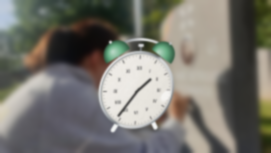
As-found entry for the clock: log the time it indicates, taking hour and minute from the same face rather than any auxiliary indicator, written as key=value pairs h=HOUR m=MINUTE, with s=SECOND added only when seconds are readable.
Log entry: h=1 m=36
